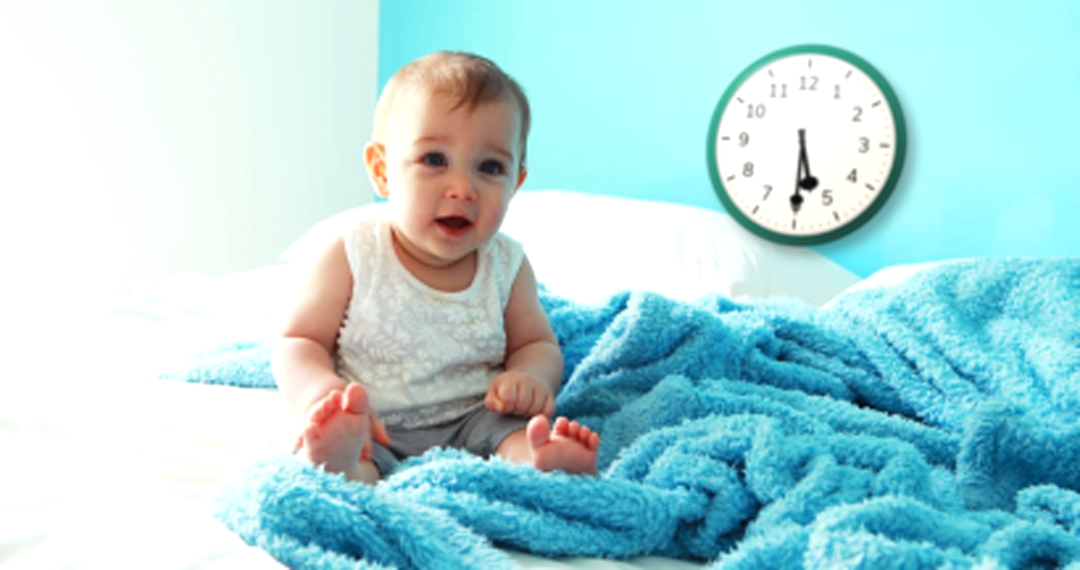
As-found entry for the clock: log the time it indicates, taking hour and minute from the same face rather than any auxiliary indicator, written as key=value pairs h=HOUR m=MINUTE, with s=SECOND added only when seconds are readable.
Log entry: h=5 m=30
